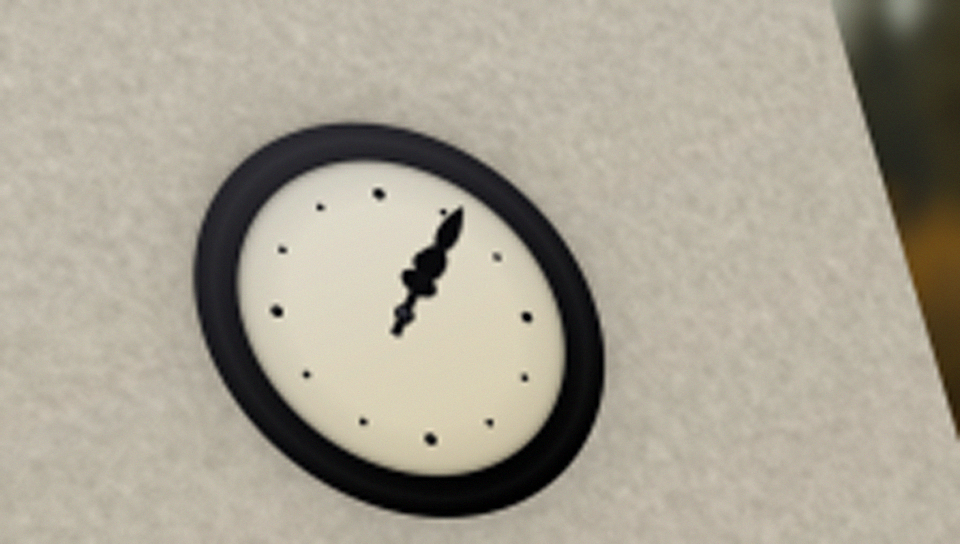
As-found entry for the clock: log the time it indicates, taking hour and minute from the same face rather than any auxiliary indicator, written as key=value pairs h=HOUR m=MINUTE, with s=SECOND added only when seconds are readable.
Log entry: h=1 m=6
